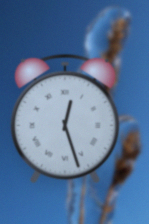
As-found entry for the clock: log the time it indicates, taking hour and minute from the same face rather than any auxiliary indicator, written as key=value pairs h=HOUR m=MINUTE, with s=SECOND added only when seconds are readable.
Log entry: h=12 m=27
